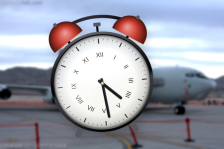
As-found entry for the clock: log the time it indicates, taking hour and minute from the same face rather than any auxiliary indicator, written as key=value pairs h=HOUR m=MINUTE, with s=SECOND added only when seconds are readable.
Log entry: h=4 m=29
